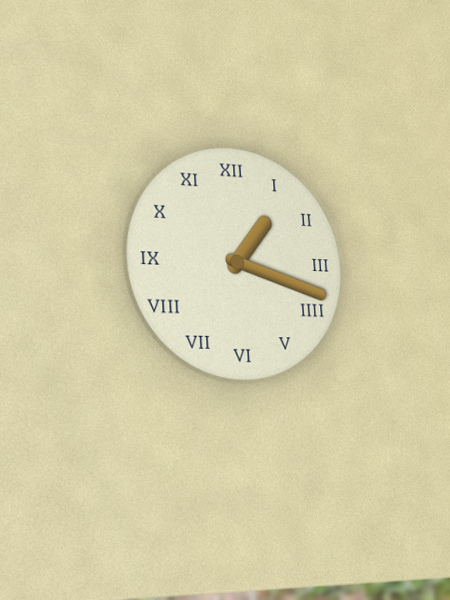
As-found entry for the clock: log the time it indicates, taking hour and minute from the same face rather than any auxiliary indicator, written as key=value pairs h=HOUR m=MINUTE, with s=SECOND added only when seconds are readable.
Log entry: h=1 m=18
